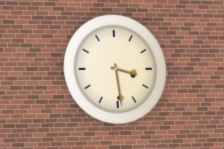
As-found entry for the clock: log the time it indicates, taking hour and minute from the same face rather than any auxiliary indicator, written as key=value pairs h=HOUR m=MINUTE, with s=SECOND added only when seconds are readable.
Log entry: h=3 m=29
